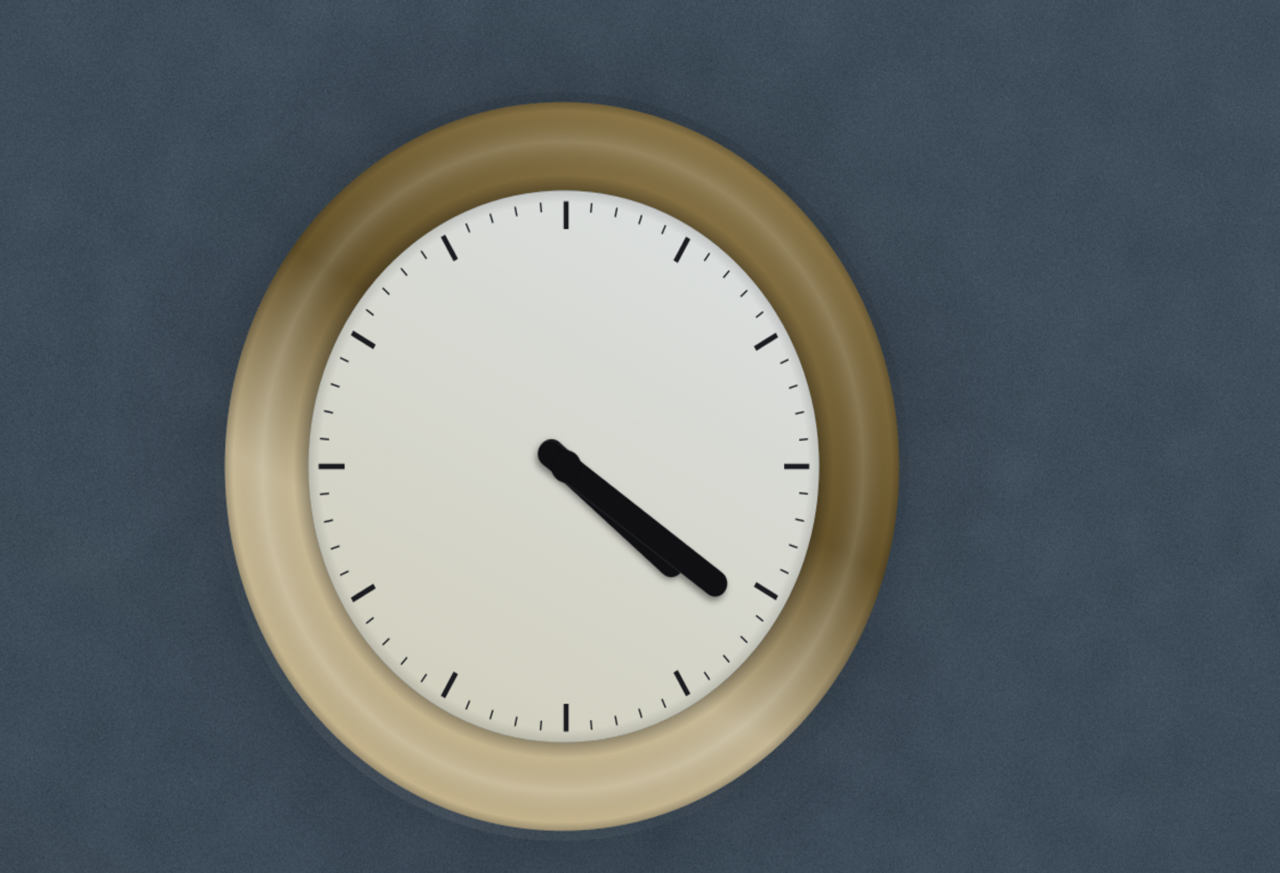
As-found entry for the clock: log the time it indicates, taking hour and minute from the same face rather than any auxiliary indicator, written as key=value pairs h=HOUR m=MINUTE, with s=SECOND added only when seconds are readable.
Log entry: h=4 m=21
